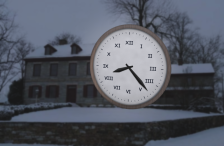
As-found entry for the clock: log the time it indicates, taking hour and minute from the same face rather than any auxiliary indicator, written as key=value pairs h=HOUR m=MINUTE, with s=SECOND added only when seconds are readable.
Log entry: h=8 m=23
